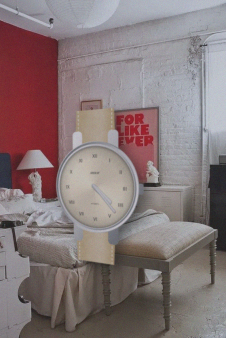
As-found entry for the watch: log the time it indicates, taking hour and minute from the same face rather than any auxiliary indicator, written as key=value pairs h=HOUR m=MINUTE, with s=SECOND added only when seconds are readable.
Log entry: h=4 m=23
